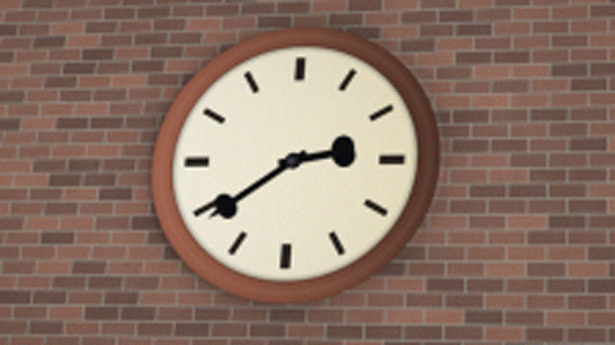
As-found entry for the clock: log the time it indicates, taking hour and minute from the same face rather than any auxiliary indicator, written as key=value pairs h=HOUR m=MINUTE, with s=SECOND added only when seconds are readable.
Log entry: h=2 m=39
